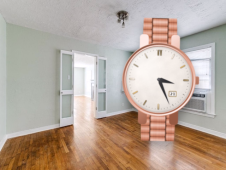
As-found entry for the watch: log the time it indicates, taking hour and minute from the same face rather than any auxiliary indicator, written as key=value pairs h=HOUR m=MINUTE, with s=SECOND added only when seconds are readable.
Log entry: h=3 m=26
